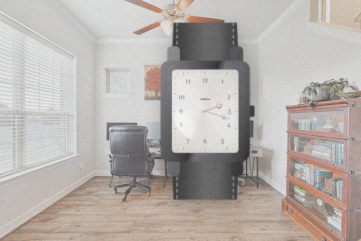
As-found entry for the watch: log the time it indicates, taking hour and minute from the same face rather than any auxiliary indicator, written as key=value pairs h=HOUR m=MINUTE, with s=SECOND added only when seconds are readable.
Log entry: h=2 m=18
